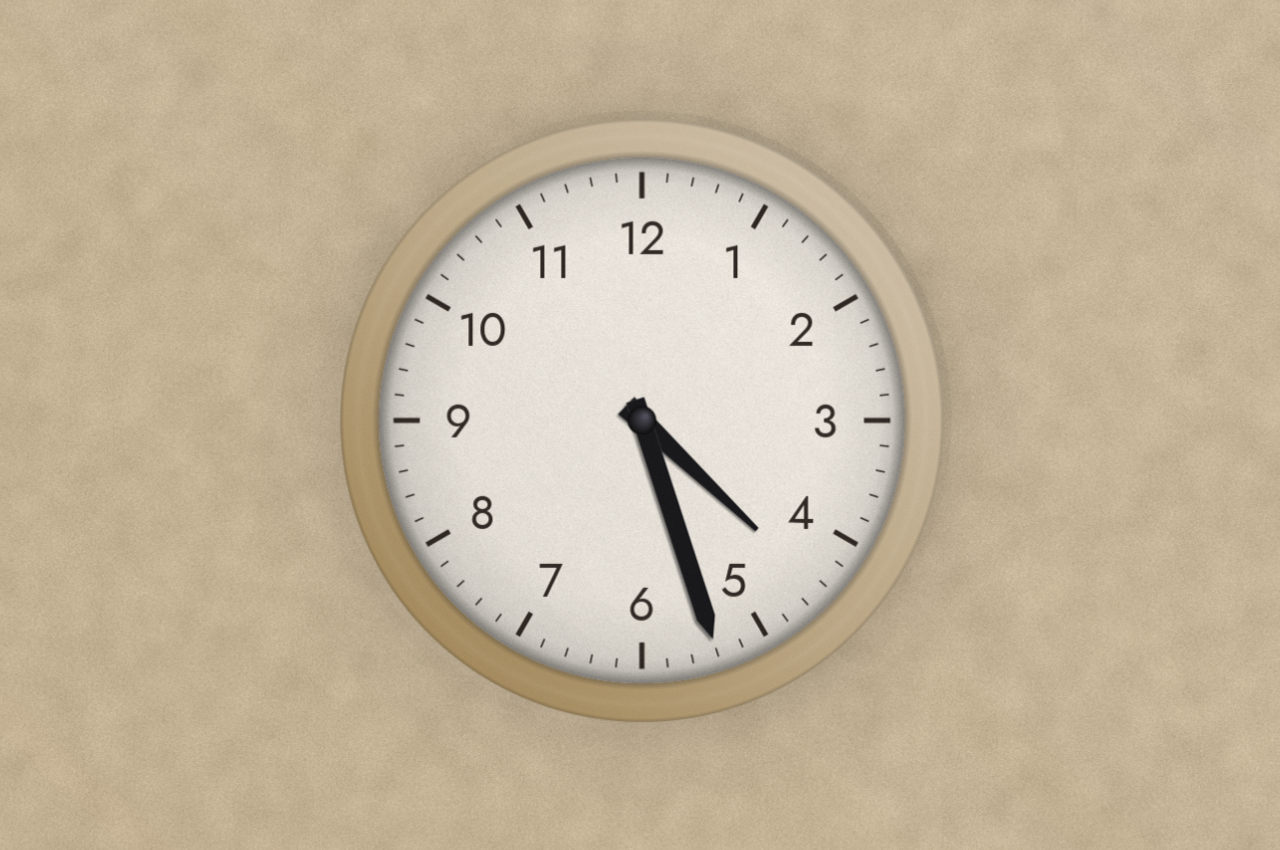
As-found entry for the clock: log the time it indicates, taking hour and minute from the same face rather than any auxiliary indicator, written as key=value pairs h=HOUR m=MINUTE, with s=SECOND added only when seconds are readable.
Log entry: h=4 m=27
